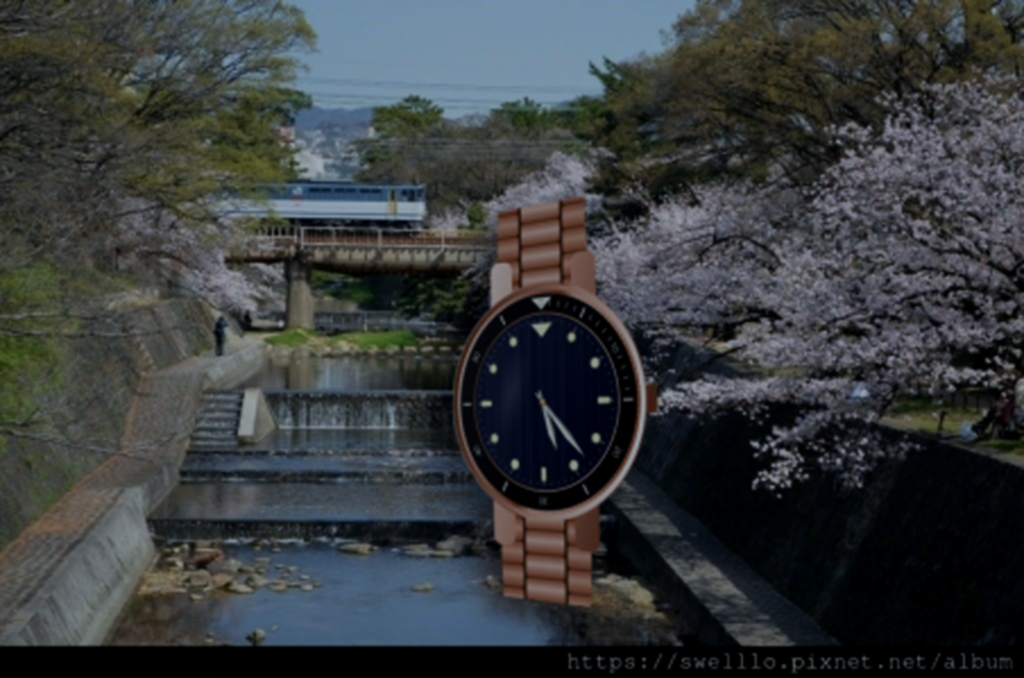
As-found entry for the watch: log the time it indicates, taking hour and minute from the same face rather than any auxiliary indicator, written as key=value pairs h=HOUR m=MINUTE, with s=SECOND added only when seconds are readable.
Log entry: h=5 m=23
